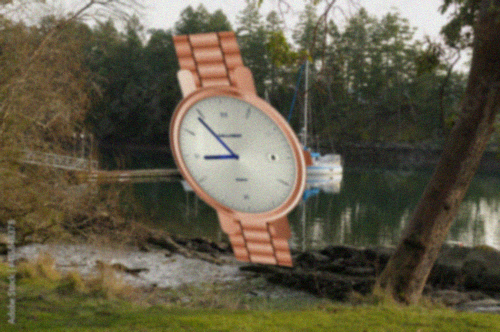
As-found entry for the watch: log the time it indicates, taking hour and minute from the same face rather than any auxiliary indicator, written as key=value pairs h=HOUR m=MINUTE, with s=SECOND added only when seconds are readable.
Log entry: h=8 m=54
